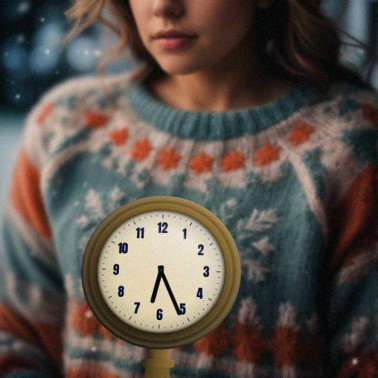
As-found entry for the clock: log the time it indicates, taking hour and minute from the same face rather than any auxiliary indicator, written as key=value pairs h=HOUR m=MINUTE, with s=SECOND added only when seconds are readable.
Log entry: h=6 m=26
